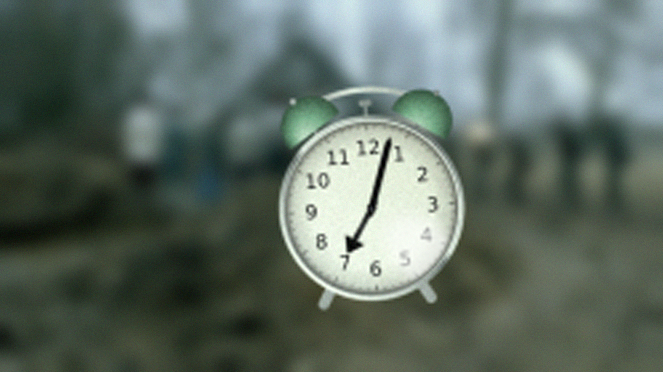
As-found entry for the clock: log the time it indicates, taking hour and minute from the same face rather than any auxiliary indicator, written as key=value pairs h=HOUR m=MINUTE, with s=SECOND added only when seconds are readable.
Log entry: h=7 m=3
